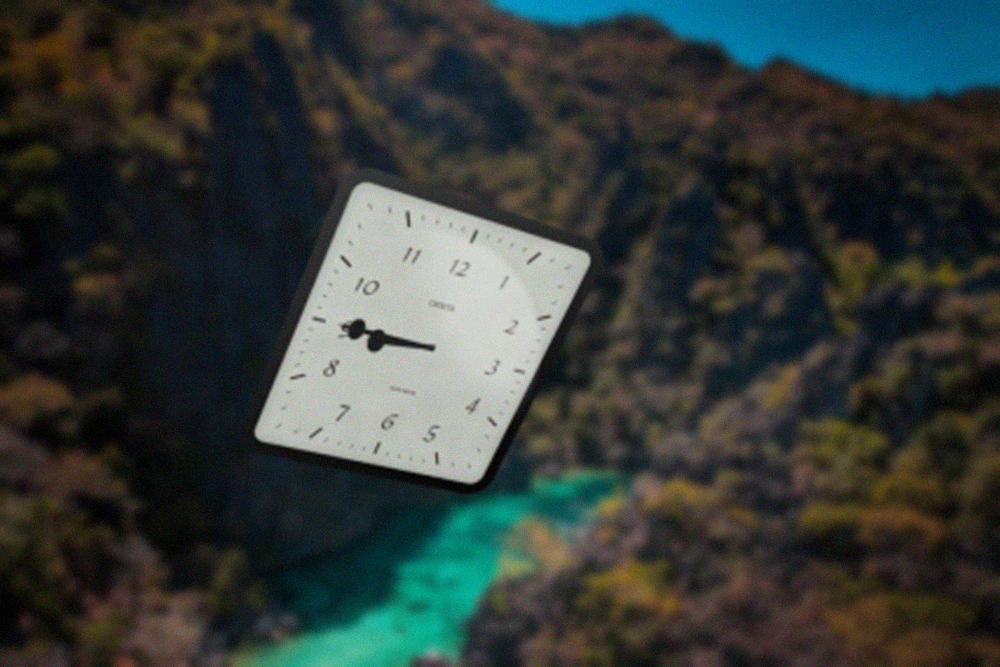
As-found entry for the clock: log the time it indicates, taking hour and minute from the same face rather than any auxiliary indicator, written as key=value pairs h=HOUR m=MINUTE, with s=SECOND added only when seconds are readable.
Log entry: h=8 m=45
